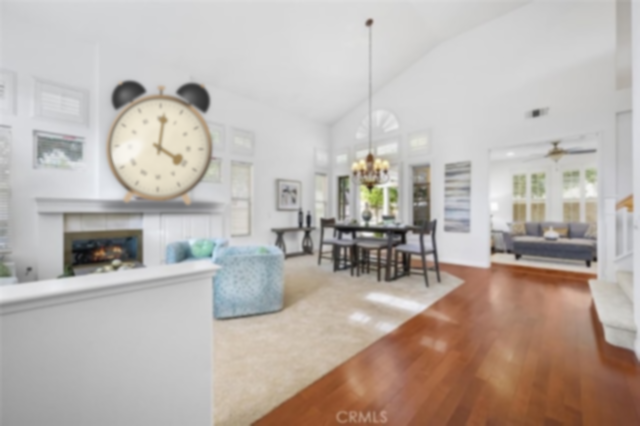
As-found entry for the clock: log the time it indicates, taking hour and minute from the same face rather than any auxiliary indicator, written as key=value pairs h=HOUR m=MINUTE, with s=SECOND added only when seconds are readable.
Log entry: h=4 m=1
